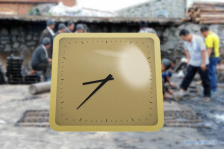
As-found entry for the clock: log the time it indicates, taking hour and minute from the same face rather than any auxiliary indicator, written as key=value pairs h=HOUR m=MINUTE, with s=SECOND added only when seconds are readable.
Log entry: h=8 m=37
